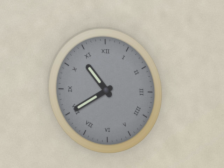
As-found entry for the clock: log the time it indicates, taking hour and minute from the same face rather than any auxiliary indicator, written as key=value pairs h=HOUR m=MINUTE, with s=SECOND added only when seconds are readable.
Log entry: h=10 m=40
